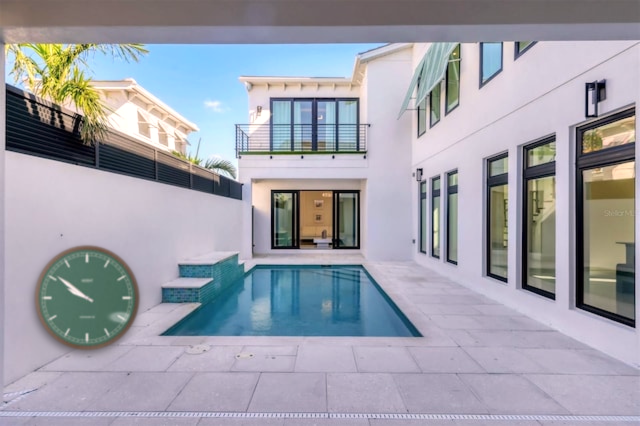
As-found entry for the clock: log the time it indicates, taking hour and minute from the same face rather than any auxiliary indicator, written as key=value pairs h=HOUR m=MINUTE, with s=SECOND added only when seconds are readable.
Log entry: h=9 m=51
